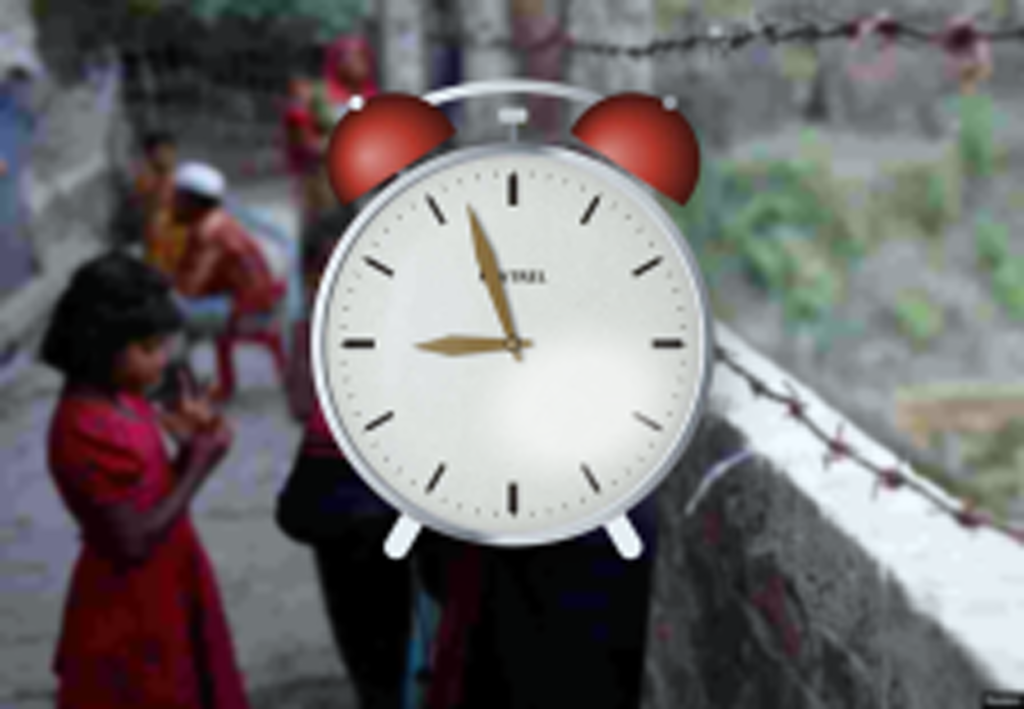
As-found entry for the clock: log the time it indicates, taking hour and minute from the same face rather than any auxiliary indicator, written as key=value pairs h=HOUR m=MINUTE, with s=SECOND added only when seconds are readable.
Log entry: h=8 m=57
